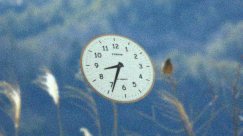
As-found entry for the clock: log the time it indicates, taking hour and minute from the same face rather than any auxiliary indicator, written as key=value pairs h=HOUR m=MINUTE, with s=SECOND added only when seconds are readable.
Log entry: h=8 m=34
